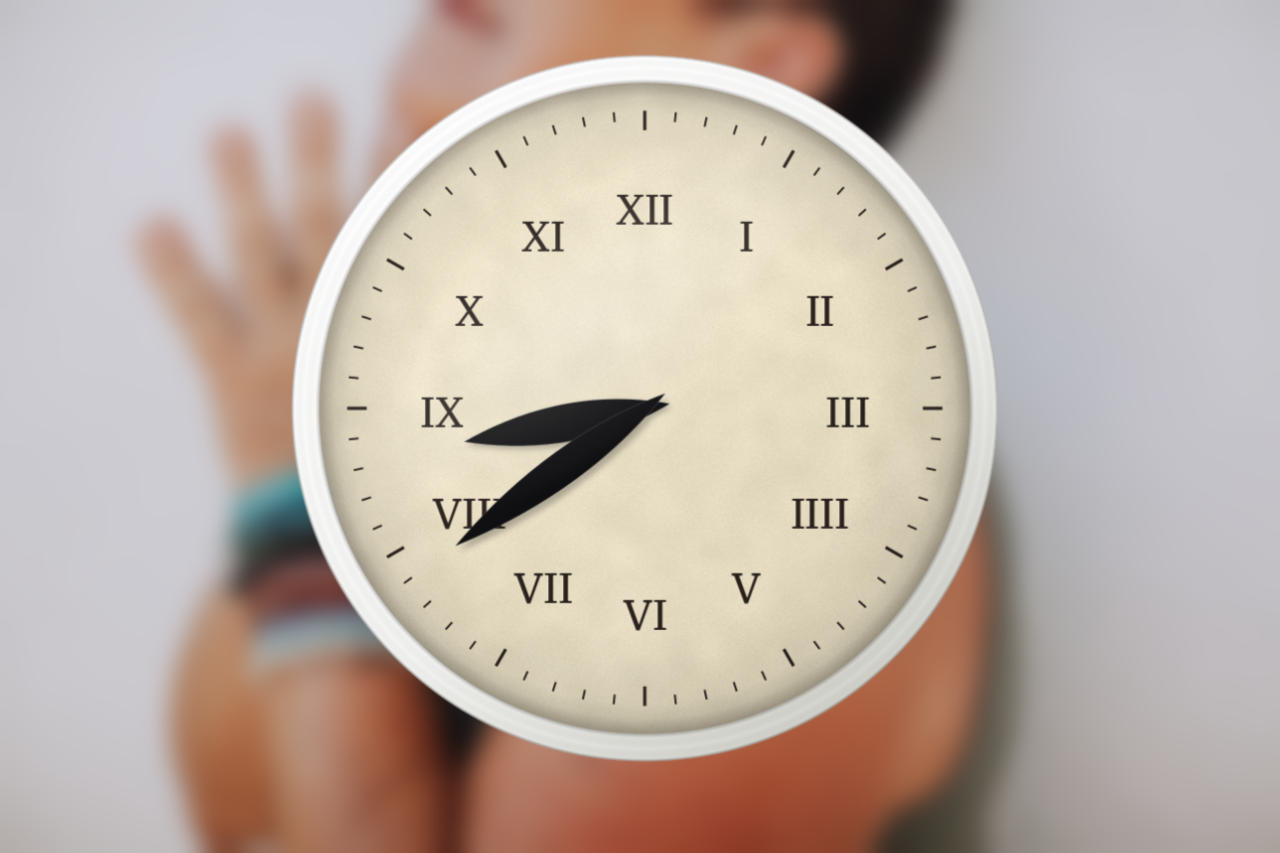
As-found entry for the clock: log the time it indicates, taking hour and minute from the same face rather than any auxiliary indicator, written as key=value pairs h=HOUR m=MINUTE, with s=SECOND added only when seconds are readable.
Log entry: h=8 m=39
